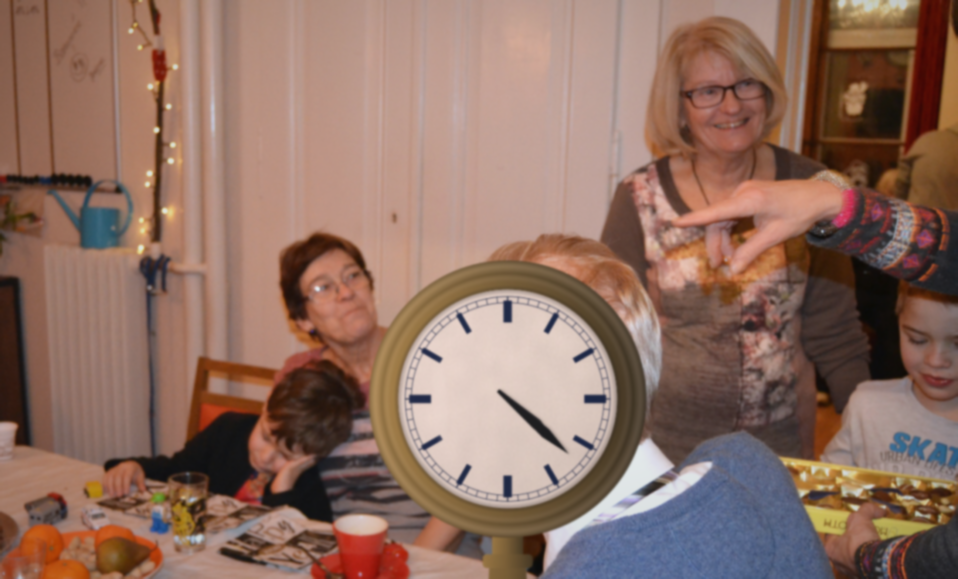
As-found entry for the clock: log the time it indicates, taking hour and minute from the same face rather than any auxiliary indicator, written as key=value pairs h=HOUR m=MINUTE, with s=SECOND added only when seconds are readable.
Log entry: h=4 m=22
